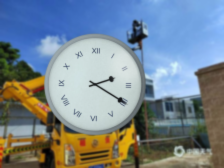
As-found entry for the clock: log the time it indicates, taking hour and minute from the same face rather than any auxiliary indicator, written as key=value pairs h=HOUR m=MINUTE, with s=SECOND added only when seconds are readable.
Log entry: h=2 m=20
